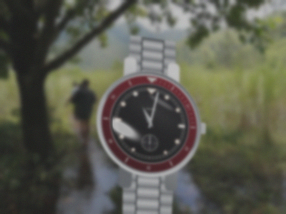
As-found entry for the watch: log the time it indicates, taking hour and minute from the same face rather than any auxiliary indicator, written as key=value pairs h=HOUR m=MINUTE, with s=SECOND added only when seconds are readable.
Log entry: h=11 m=2
